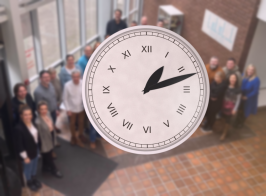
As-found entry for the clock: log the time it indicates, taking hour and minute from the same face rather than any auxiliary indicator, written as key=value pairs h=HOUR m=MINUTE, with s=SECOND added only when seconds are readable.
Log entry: h=1 m=12
